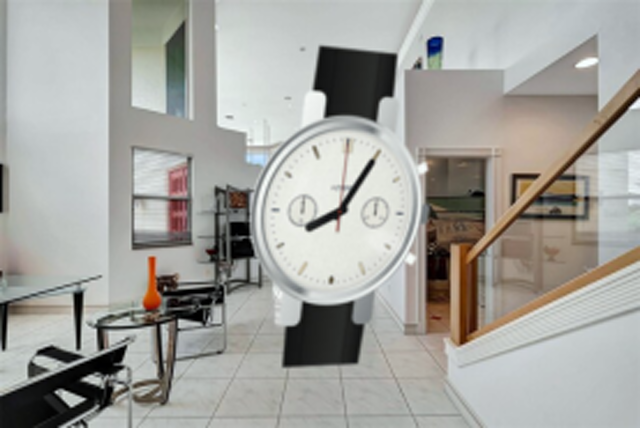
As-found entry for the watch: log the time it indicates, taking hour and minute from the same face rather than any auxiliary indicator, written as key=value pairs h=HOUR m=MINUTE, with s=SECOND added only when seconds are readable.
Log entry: h=8 m=5
